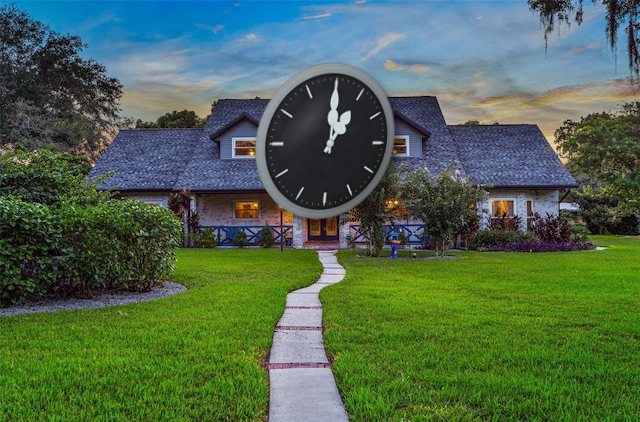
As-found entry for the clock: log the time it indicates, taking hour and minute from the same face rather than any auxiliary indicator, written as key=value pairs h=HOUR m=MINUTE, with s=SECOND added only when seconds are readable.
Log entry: h=1 m=0
